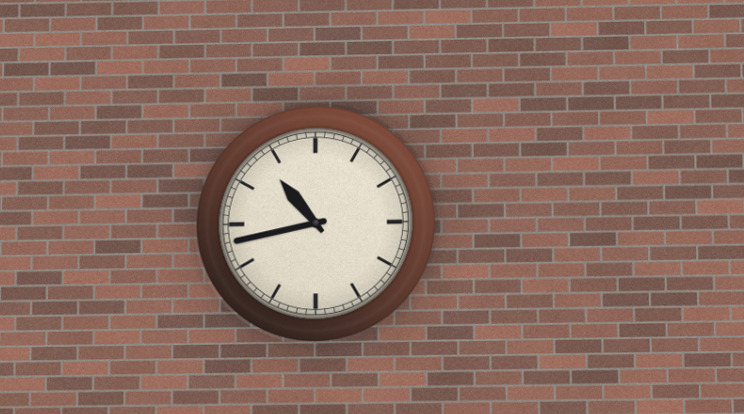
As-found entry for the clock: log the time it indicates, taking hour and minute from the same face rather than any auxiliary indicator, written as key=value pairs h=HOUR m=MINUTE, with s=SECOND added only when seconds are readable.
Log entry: h=10 m=43
